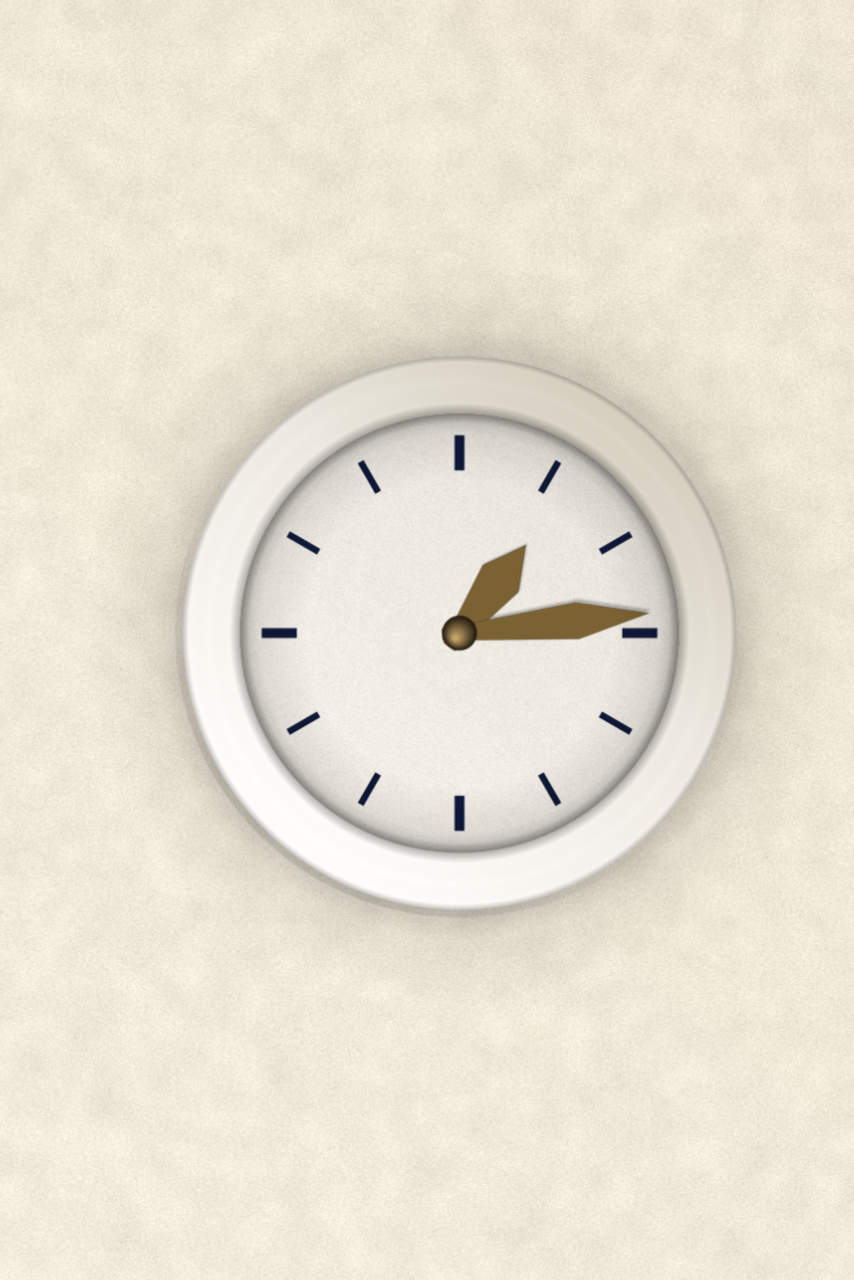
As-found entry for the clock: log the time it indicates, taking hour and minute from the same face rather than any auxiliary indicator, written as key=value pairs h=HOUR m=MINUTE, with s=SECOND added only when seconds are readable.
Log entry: h=1 m=14
